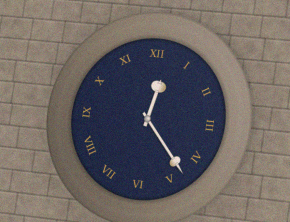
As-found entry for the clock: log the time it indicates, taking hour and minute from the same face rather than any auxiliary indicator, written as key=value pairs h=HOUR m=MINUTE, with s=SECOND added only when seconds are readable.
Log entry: h=12 m=23
